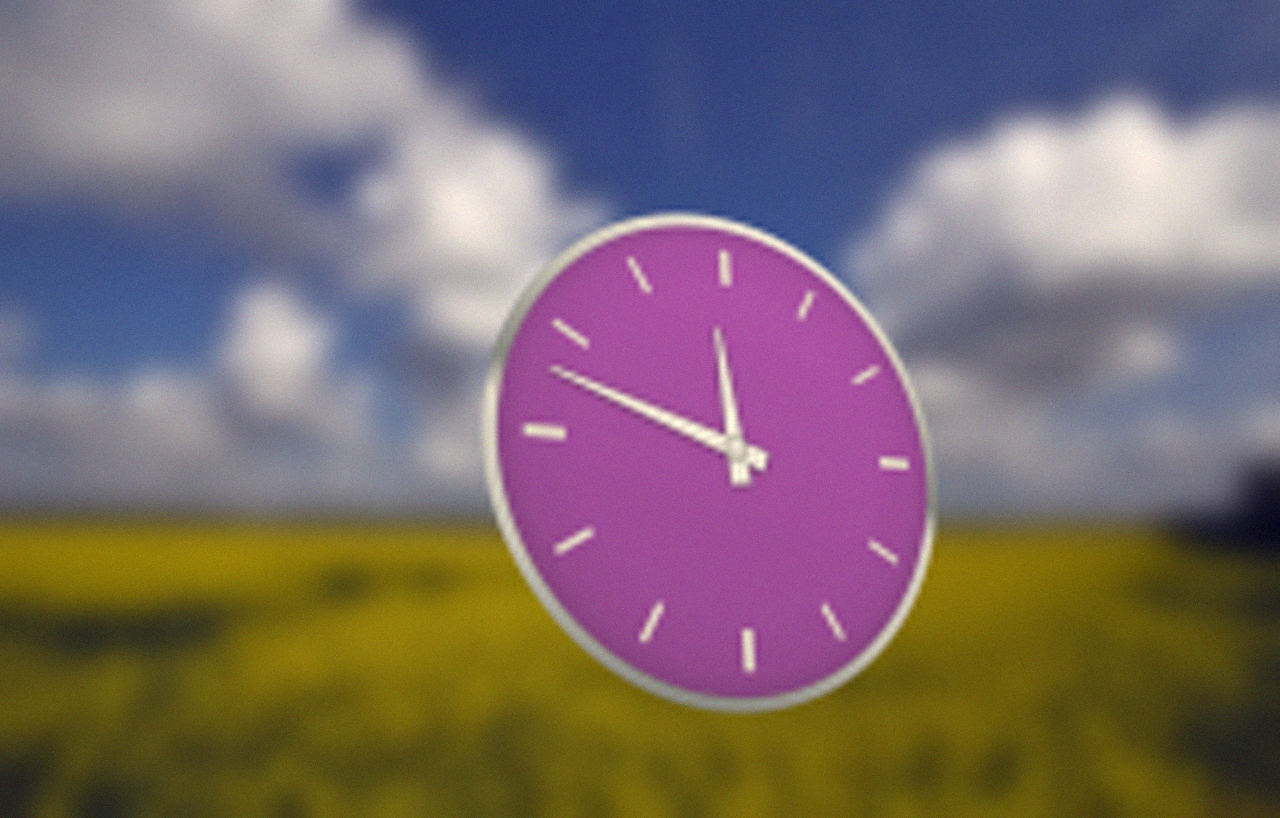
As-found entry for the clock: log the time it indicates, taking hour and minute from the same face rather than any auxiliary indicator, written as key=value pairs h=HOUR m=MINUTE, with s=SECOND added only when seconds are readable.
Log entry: h=11 m=48
